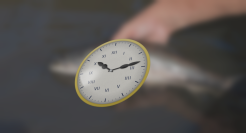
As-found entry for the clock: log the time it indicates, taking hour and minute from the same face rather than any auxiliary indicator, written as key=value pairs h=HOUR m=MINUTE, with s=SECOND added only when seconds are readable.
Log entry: h=10 m=13
